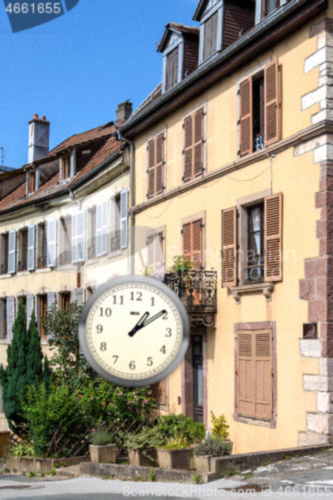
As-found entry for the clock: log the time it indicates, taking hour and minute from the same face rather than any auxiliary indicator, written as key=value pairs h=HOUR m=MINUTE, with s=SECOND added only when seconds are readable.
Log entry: h=1 m=9
